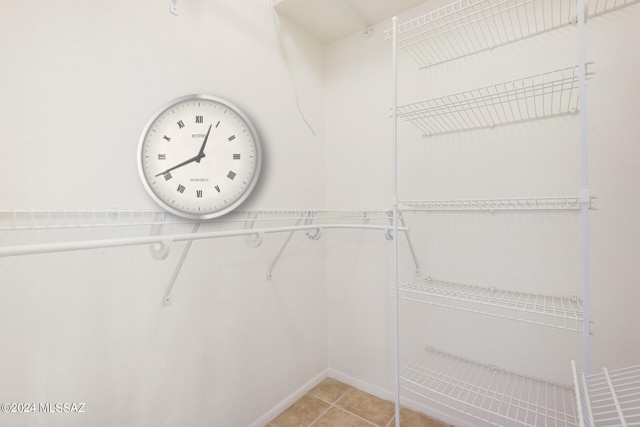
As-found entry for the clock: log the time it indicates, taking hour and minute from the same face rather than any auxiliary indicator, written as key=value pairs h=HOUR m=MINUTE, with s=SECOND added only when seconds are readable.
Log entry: h=12 m=41
